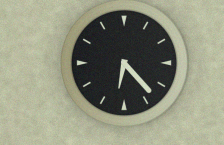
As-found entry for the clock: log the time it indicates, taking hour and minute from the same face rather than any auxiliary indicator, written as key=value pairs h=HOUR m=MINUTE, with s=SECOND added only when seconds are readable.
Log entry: h=6 m=23
